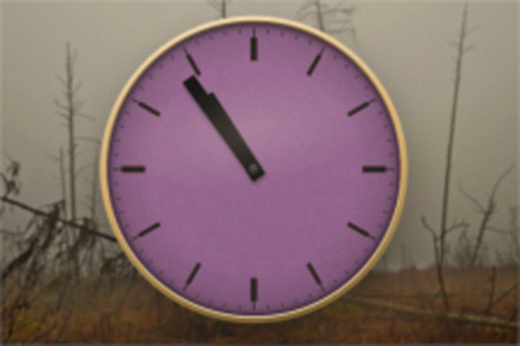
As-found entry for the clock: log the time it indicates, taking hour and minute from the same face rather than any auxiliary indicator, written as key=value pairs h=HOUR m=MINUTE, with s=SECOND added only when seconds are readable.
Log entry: h=10 m=54
